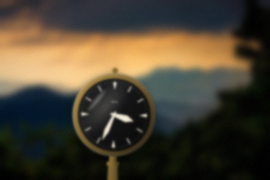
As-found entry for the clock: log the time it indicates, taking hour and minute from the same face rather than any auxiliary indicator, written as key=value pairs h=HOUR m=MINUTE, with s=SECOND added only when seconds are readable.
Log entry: h=3 m=34
